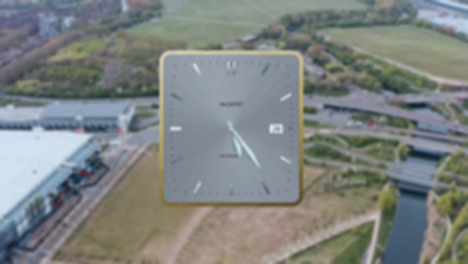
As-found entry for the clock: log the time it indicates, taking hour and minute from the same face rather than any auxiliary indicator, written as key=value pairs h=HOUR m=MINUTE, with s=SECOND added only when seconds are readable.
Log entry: h=5 m=24
